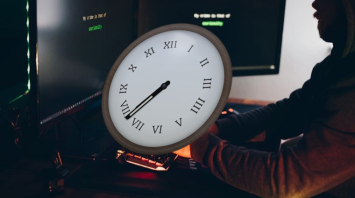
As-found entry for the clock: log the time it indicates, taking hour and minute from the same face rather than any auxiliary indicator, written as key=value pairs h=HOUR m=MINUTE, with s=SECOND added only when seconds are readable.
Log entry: h=7 m=38
